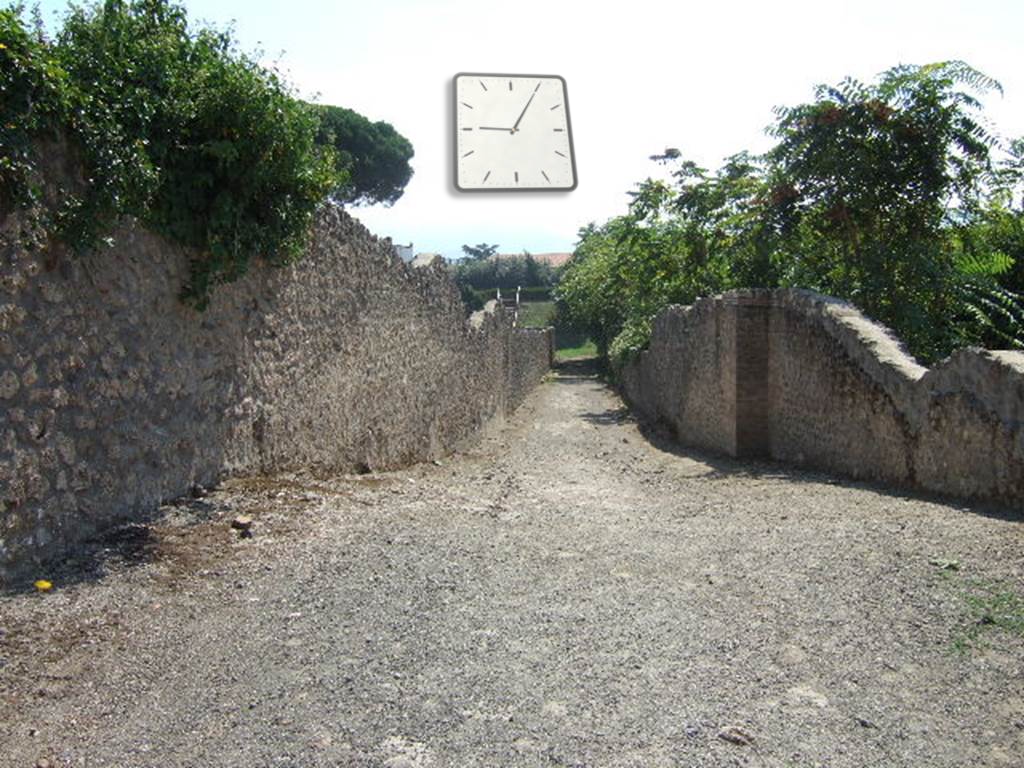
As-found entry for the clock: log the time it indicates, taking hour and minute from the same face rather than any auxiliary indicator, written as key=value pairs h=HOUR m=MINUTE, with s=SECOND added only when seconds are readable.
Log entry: h=9 m=5
